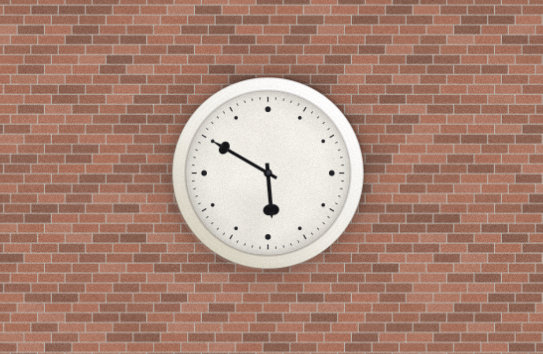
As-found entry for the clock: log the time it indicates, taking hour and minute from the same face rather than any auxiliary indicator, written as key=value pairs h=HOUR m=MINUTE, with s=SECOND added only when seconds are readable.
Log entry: h=5 m=50
